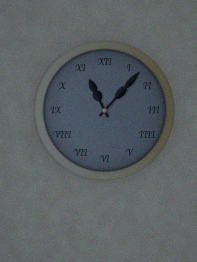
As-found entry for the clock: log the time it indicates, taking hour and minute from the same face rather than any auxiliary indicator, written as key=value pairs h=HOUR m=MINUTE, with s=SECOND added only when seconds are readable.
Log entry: h=11 m=7
